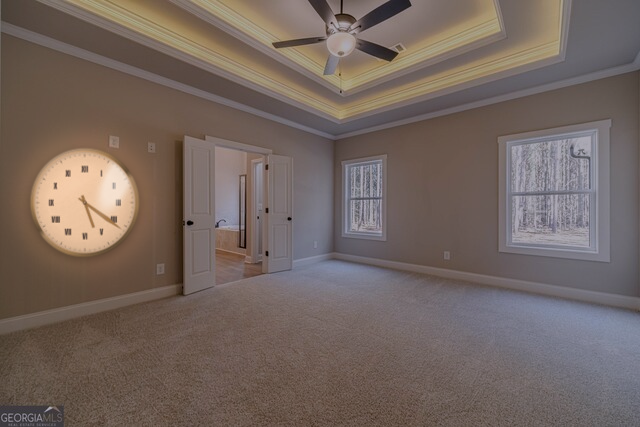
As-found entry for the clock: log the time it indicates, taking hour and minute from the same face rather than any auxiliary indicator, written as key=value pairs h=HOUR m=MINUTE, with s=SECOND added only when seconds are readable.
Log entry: h=5 m=21
